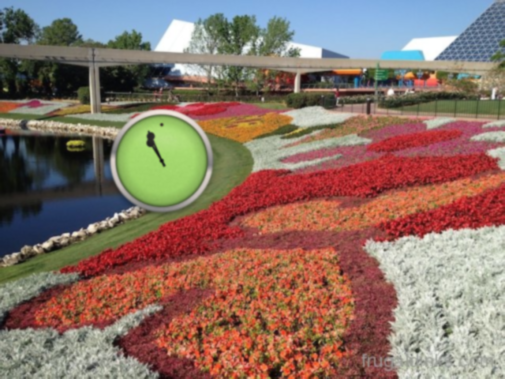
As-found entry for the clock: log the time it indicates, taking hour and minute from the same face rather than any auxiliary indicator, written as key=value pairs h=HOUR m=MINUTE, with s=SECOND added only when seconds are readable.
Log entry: h=10 m=56
